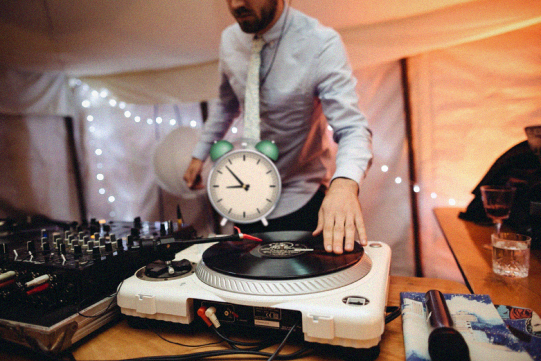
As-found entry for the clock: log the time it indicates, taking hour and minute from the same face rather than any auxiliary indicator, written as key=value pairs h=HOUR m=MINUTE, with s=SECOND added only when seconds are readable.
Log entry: h=8 m=53
